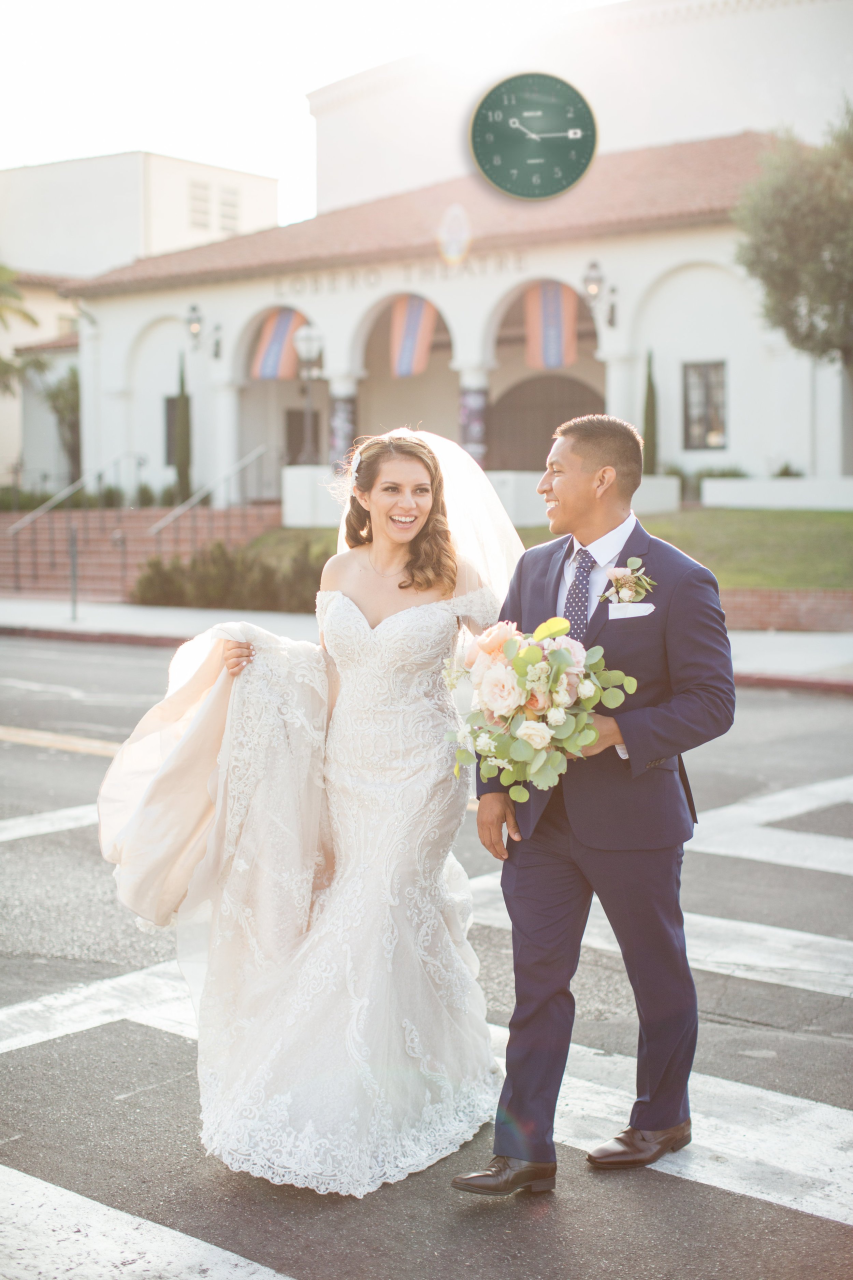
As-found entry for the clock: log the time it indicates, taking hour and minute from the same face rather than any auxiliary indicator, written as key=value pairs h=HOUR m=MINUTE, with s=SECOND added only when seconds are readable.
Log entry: h=10 m=15
